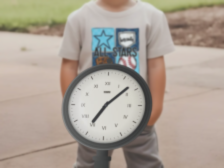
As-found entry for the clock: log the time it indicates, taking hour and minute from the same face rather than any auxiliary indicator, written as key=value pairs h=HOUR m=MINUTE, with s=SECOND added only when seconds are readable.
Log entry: h=7 m=8
